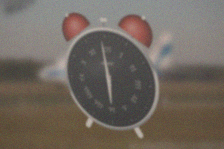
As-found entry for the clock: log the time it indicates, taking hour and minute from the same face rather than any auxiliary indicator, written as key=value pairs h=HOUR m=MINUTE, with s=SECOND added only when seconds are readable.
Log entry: h=5 m=59
